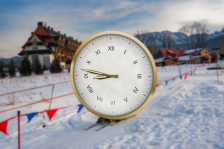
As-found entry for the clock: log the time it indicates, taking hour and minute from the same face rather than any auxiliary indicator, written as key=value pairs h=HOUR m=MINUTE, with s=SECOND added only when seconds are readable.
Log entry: h=8 m=47
